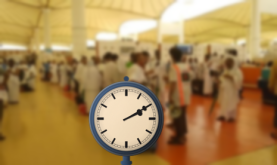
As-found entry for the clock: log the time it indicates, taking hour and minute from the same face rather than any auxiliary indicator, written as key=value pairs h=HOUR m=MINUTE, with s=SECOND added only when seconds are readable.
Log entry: h=2 m=10
